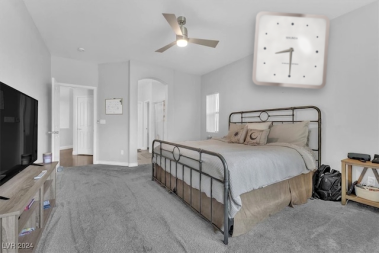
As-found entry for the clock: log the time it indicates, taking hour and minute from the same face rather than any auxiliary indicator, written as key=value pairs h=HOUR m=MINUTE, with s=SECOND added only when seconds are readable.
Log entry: h=8 m=30
